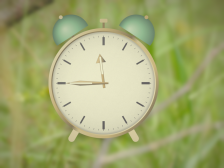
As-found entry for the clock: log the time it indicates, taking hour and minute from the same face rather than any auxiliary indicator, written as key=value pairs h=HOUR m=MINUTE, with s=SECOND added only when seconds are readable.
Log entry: h=11 m=45
